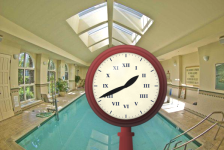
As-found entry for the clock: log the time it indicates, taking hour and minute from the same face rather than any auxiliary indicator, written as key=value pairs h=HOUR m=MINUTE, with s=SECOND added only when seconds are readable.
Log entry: h=1 m=41
